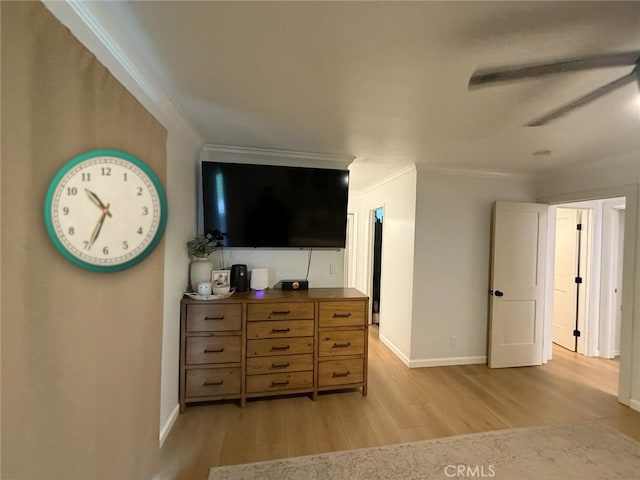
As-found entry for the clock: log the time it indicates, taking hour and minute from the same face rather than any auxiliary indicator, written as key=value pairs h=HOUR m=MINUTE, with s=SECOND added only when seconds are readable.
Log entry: h=10 m=34
